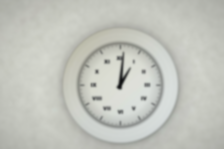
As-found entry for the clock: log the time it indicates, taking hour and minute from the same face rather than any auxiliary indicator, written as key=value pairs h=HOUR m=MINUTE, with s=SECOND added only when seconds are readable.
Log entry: h=1 m=1
